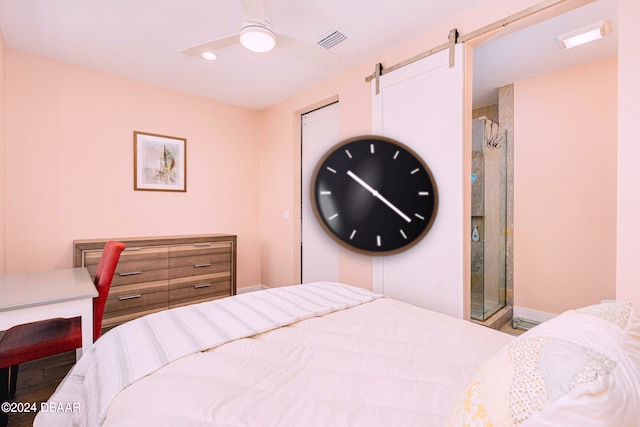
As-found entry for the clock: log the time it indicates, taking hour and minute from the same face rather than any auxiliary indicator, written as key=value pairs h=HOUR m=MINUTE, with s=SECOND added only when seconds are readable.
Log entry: h=10 m=22
